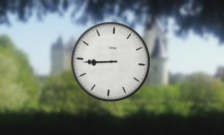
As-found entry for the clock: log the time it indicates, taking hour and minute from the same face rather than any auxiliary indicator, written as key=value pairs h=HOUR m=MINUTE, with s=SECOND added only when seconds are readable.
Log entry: h=8 m=44
